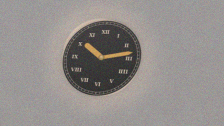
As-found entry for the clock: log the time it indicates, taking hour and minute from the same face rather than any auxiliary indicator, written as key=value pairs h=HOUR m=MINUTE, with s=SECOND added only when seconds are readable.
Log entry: h=10 m=13
